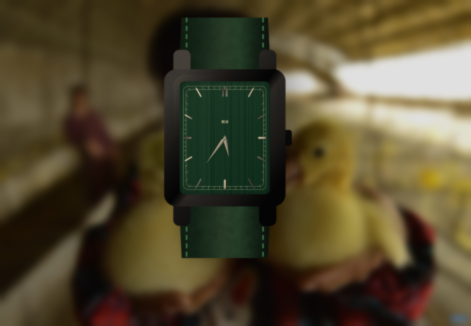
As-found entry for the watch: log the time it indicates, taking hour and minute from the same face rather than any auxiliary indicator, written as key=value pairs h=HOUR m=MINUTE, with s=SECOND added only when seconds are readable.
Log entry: h=5 m=36
